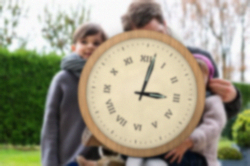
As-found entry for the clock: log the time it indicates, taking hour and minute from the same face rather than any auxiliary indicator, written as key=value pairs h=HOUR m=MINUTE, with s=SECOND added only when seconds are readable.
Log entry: h=3 m=2
